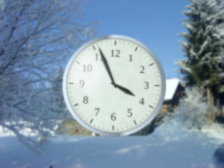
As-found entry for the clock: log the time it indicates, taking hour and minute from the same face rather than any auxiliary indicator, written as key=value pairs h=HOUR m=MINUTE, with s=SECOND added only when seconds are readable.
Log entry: h=3 m=56
